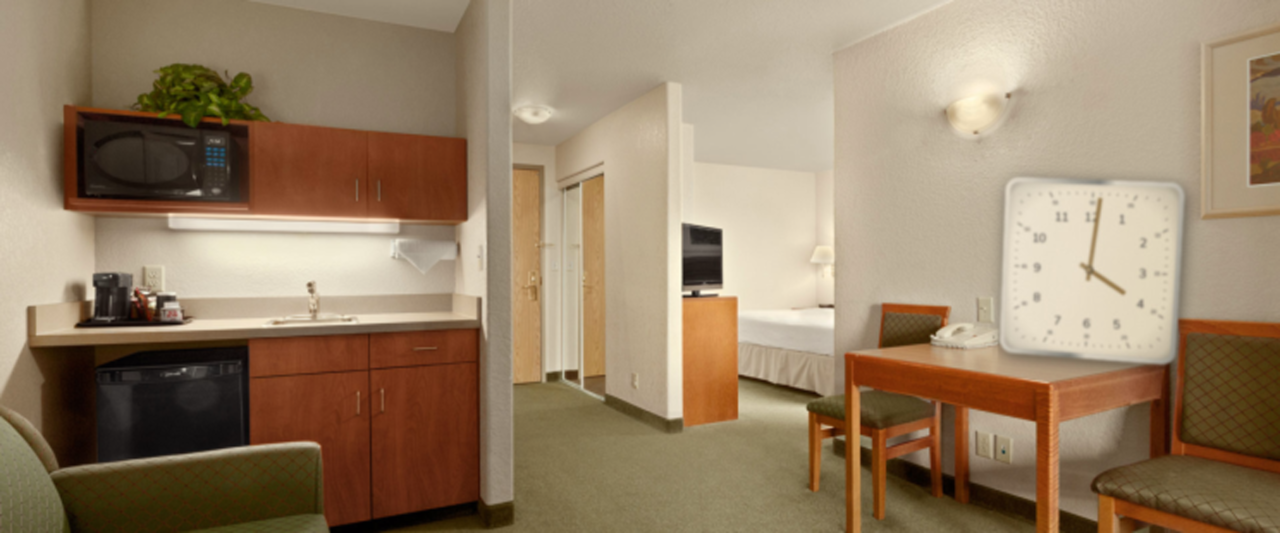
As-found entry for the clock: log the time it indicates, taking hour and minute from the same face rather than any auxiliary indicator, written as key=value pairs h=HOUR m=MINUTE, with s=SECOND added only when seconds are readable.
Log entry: h=4 m=1
